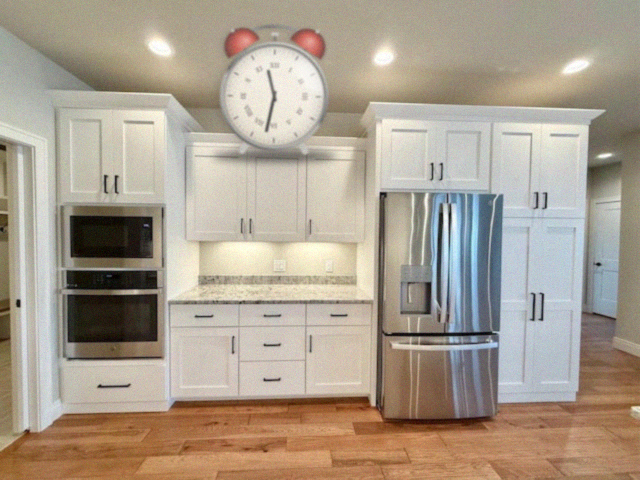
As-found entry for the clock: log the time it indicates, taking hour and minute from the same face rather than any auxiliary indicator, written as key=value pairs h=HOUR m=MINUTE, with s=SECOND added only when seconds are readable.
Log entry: h=11 m=32
